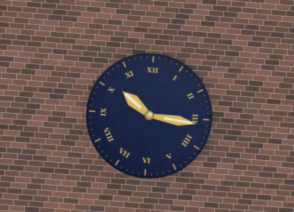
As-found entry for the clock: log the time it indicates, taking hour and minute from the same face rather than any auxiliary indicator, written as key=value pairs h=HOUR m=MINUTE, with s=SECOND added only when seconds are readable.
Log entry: h=10 m=16
